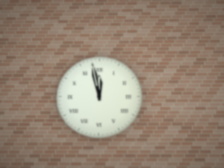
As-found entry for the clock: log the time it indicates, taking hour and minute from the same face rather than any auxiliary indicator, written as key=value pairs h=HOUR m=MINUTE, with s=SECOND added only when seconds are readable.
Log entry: h=11 m=58
